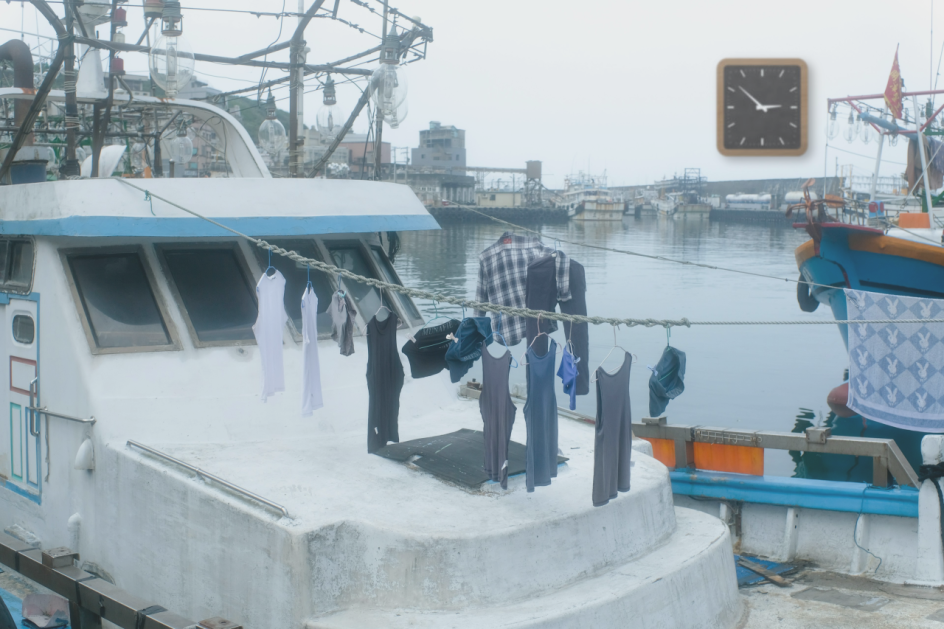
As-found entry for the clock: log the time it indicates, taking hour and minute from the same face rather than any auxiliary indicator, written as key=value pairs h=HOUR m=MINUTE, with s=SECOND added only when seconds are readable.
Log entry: h=2 m=52
